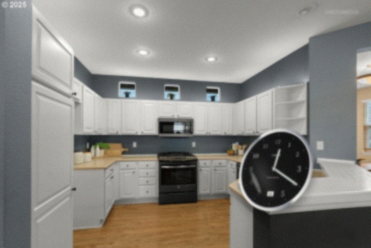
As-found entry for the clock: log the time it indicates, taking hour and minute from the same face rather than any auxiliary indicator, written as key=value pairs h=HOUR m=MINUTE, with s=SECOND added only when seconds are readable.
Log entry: h=12 m=20
